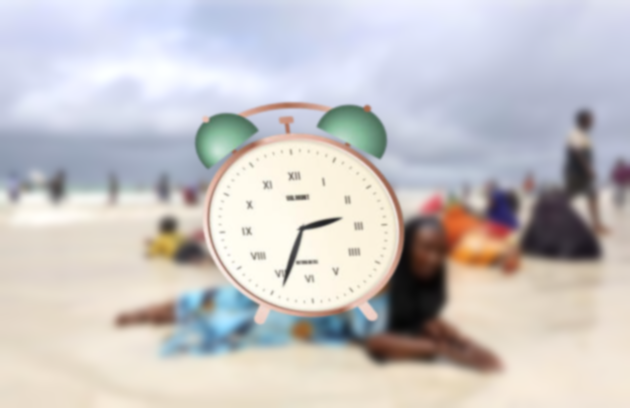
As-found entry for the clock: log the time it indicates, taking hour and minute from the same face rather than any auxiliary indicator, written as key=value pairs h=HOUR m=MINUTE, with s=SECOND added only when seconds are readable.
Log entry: h=2 m=34
